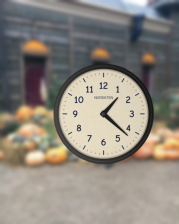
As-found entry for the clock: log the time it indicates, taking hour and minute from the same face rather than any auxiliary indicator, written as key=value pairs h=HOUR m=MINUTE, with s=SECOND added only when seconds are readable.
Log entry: h=1 m=22
